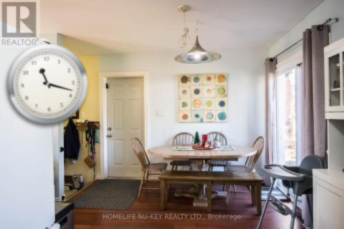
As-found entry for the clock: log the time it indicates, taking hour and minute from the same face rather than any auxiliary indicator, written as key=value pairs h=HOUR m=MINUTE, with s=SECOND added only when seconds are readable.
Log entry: h=11 m=18
